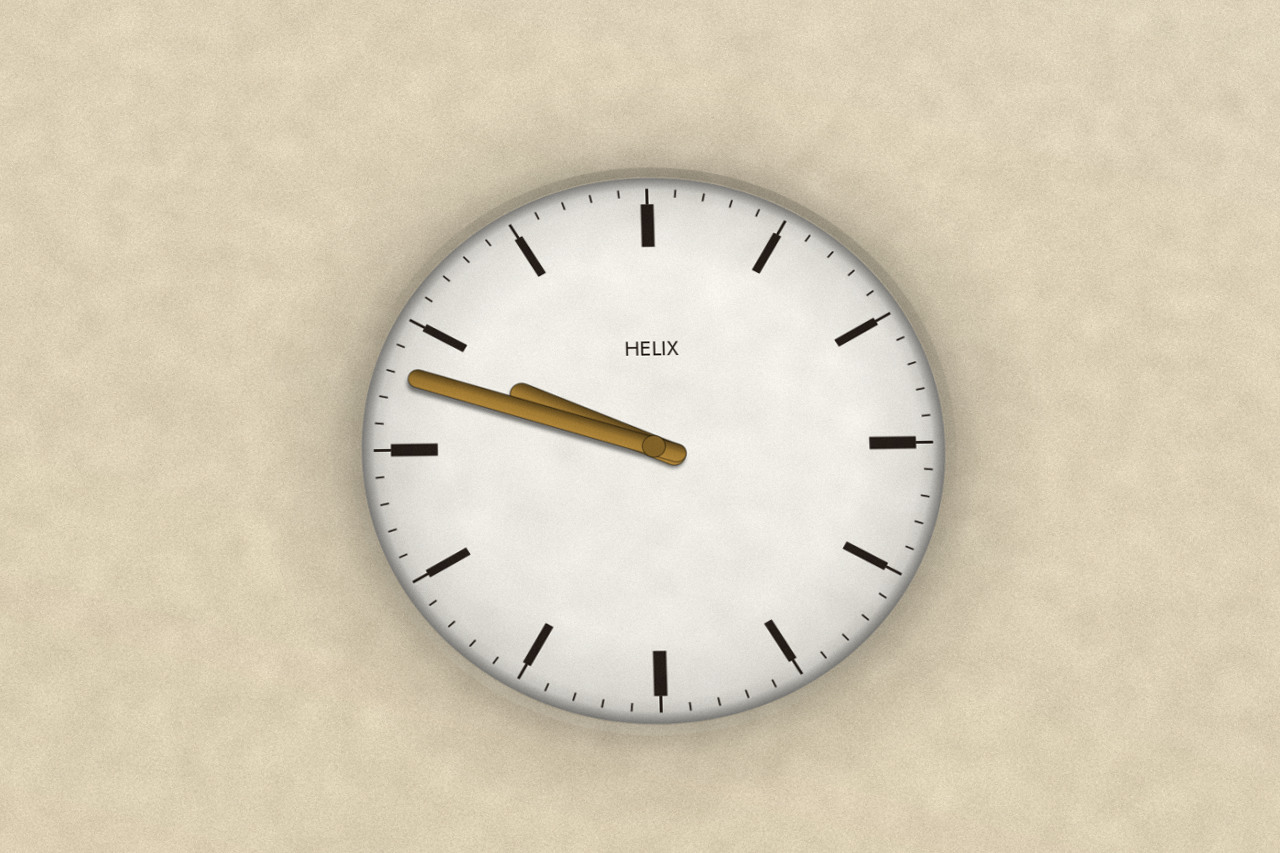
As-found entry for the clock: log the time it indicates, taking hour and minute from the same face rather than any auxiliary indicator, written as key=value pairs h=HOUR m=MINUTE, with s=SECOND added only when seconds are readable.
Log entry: h=9 m=48
